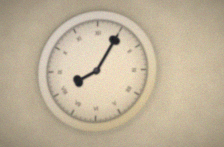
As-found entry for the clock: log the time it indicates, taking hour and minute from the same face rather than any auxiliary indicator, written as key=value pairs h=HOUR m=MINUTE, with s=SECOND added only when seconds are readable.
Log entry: h=8 m=5
